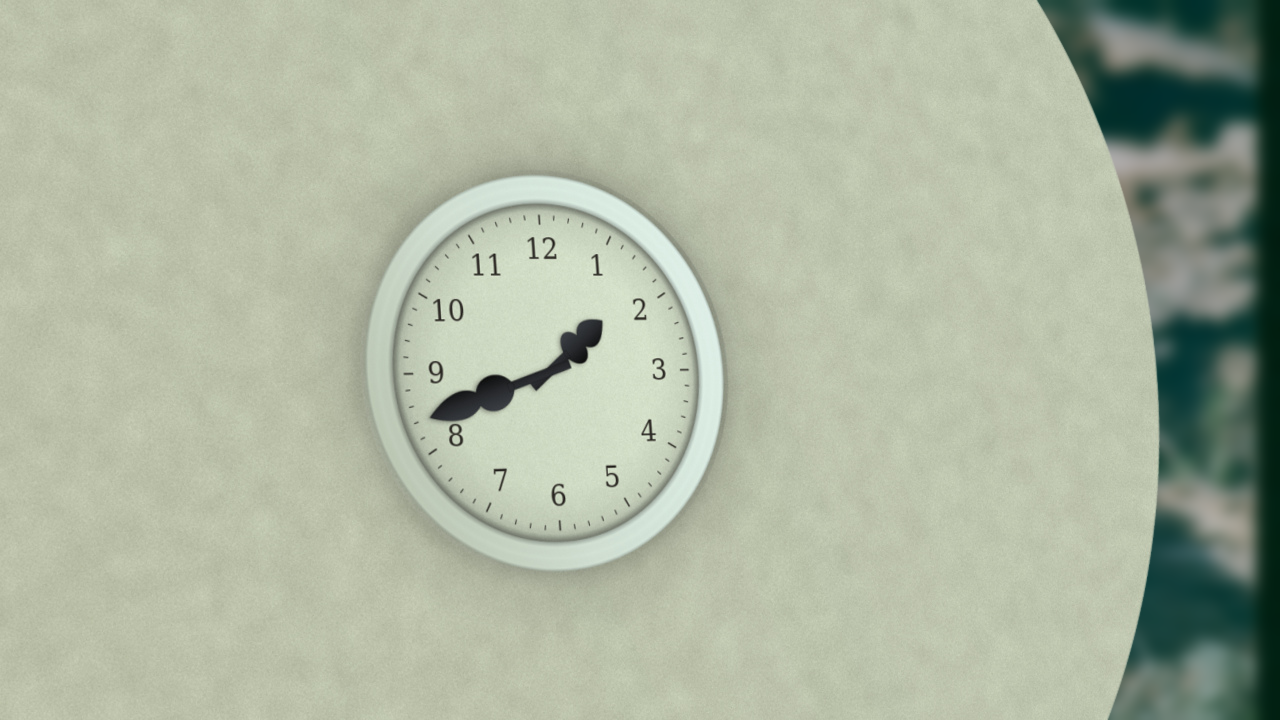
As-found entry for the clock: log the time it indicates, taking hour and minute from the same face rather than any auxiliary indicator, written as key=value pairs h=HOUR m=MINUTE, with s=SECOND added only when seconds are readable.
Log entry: h=1 m=42
